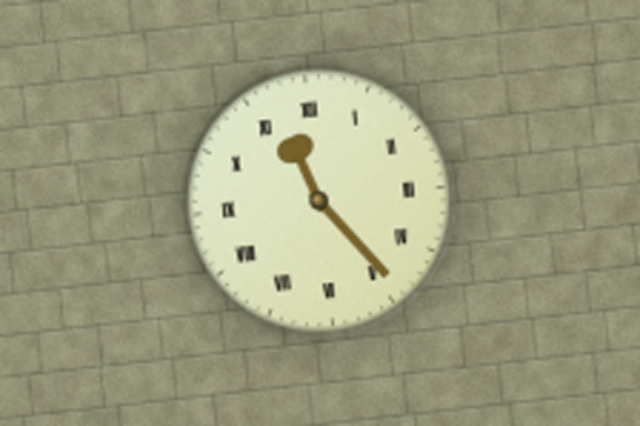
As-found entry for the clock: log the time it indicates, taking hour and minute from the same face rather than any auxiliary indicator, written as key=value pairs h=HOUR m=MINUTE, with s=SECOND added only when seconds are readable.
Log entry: h=11 m=24
